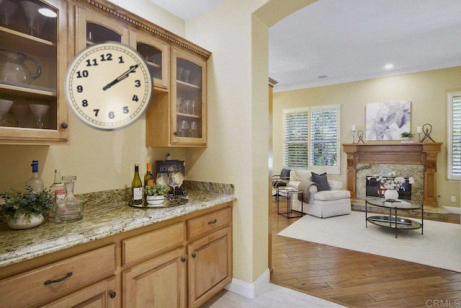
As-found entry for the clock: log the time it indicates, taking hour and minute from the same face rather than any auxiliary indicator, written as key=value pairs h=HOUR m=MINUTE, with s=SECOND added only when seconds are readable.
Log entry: h=2 m=10
